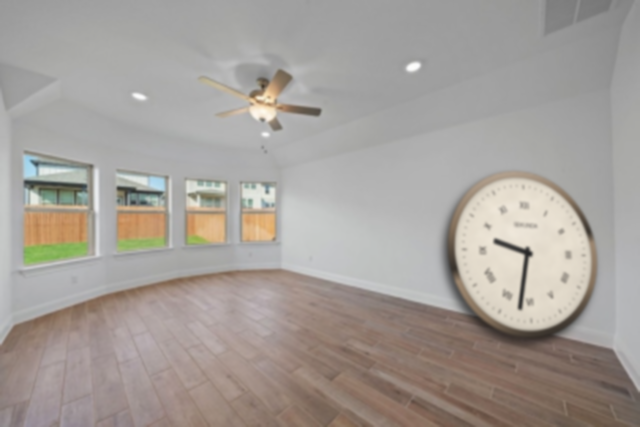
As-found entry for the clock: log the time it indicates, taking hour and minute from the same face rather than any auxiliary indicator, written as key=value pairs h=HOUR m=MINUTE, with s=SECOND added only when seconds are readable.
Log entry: h=9 m=32
